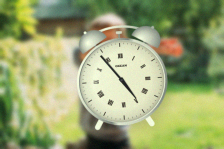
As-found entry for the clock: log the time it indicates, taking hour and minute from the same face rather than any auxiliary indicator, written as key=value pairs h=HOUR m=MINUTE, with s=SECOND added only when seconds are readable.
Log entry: h=4 m=54
